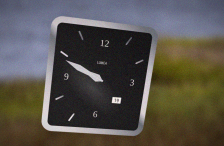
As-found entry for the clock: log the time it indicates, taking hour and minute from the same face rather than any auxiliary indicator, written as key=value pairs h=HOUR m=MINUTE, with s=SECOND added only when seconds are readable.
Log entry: h=9 m=49
